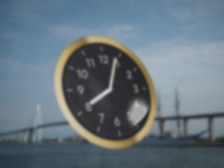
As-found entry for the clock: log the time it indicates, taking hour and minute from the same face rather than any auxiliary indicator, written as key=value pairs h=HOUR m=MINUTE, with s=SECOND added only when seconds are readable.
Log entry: h=8 m=4
